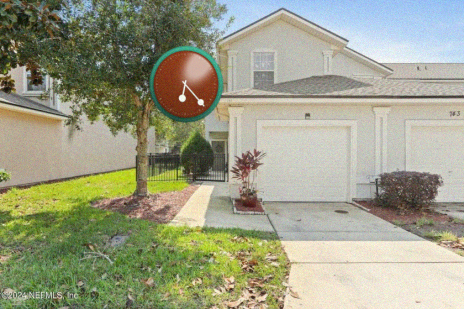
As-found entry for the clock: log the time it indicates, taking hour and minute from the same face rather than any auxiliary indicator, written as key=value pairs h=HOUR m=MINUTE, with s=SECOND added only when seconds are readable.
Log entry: h=6 m=23
